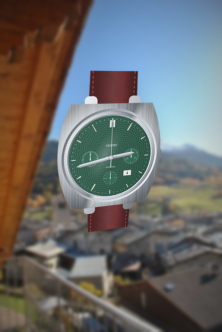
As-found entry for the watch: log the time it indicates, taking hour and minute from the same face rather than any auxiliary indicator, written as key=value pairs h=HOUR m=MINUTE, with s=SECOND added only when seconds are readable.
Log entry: h=2 m=43
